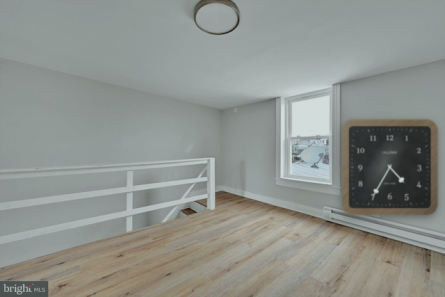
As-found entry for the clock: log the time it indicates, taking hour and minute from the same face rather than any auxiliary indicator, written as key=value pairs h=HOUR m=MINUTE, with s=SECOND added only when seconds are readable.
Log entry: h=4 m=35
